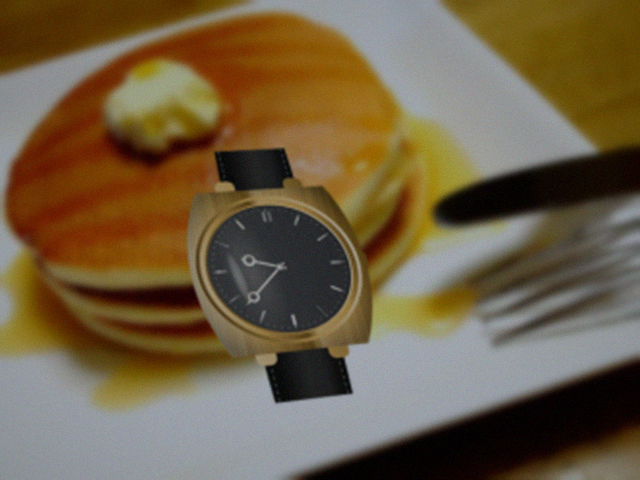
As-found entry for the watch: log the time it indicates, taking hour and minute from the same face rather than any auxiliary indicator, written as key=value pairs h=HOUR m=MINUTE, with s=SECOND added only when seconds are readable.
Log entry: h=9 m=38
